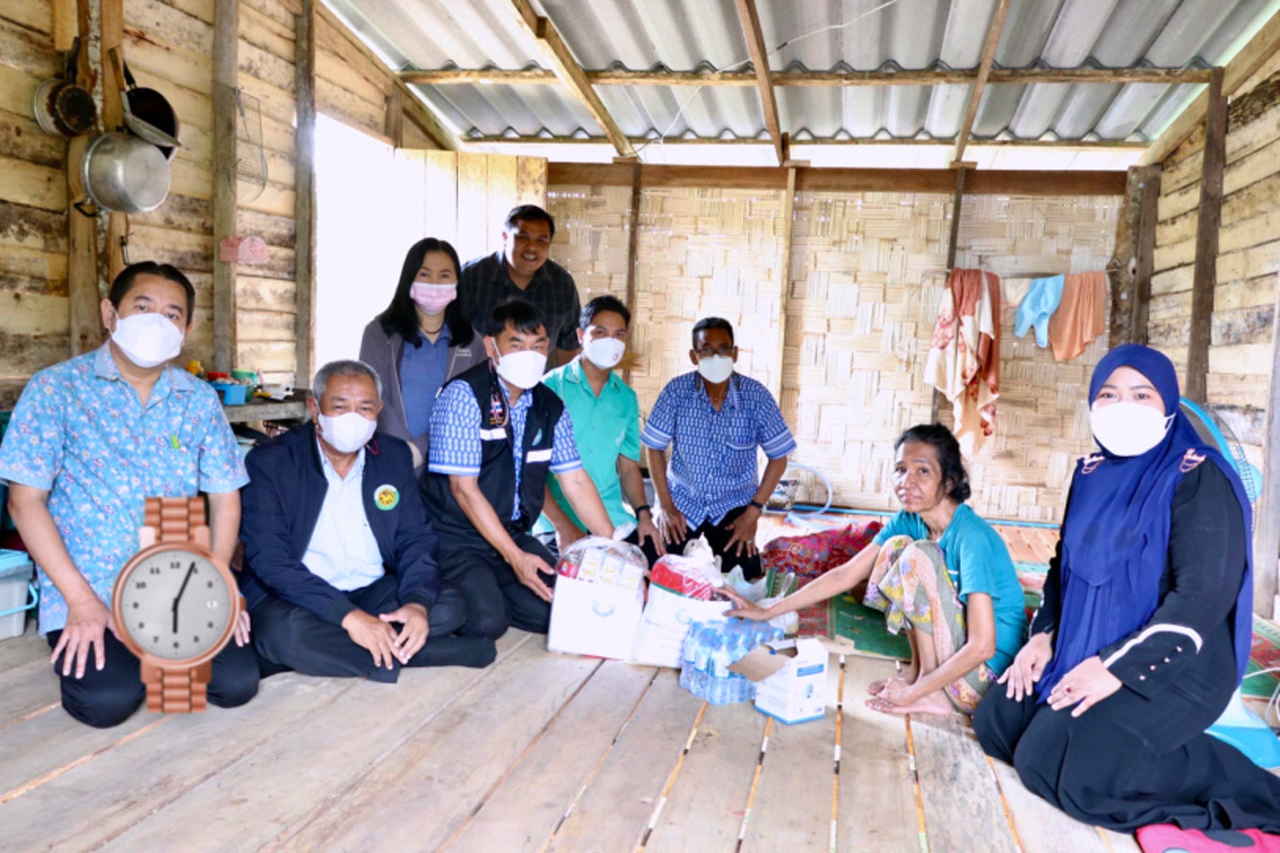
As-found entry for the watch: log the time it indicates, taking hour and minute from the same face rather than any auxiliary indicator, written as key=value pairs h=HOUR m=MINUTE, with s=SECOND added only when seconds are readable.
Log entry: h=6 m=4
